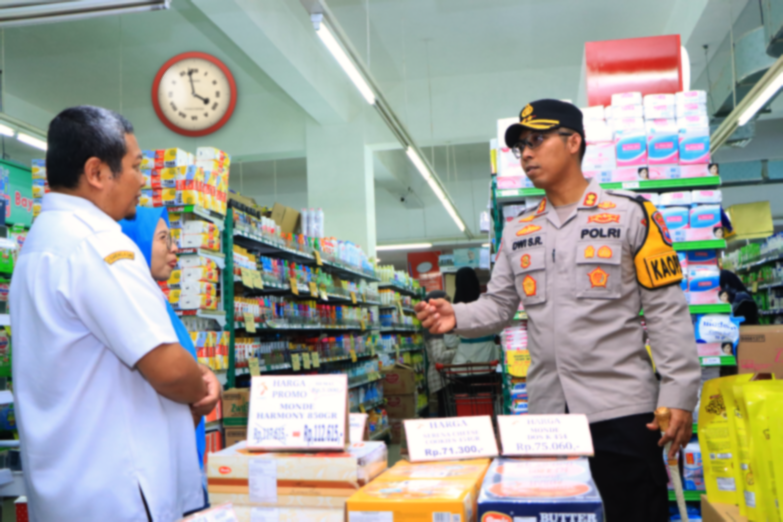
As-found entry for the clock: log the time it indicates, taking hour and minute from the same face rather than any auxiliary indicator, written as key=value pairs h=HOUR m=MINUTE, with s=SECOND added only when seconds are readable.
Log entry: h=3 m=58
